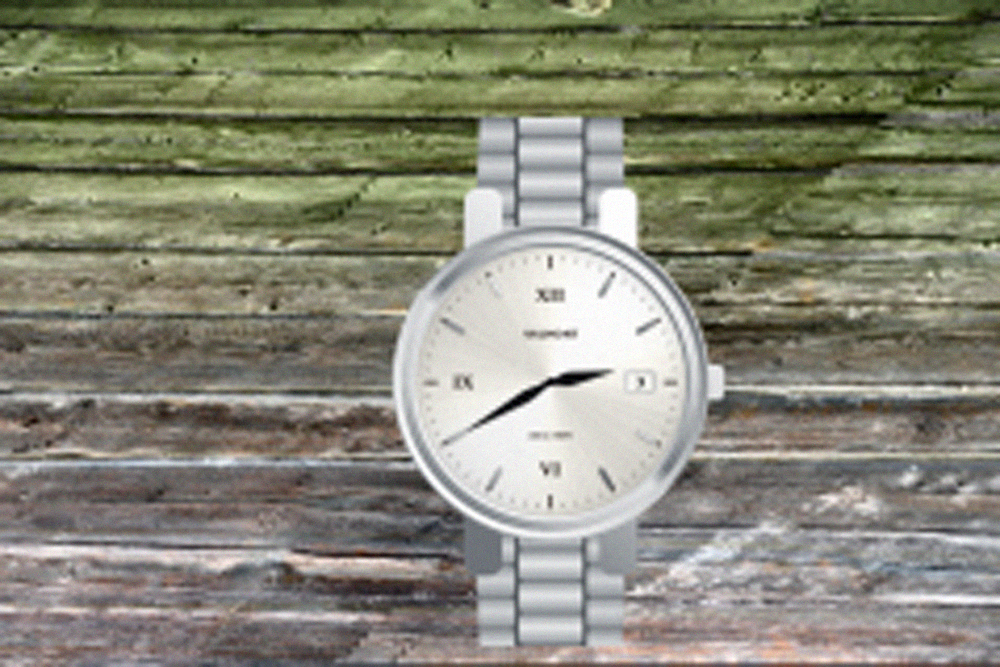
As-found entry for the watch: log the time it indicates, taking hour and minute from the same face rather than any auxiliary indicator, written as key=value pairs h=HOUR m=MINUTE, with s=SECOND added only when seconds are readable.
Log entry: h=2 m=40
